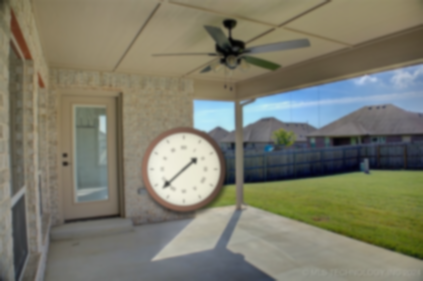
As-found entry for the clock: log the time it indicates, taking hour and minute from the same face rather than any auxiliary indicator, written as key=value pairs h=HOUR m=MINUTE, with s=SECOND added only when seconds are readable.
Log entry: h=1 m=38
